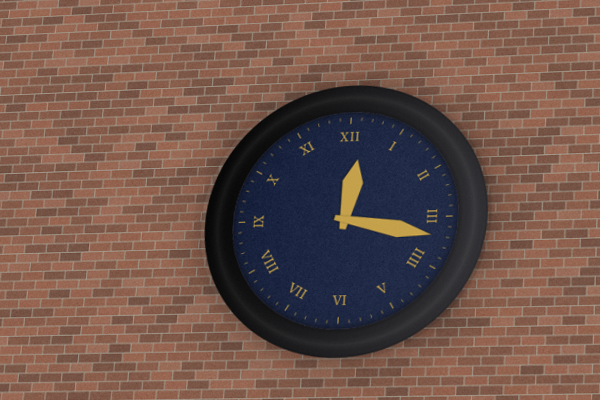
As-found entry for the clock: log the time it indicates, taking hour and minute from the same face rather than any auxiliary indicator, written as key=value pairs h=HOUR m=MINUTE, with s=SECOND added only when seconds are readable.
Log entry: h=12 m=17
